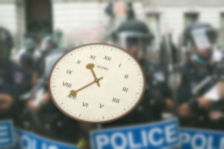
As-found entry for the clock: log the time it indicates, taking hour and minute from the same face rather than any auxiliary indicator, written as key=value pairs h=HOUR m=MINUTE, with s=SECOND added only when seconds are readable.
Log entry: h=10 m=36
